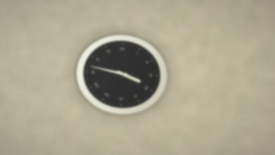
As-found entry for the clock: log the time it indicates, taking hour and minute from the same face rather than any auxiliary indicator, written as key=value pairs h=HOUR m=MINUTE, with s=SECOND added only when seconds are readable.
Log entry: h=3 m=47
